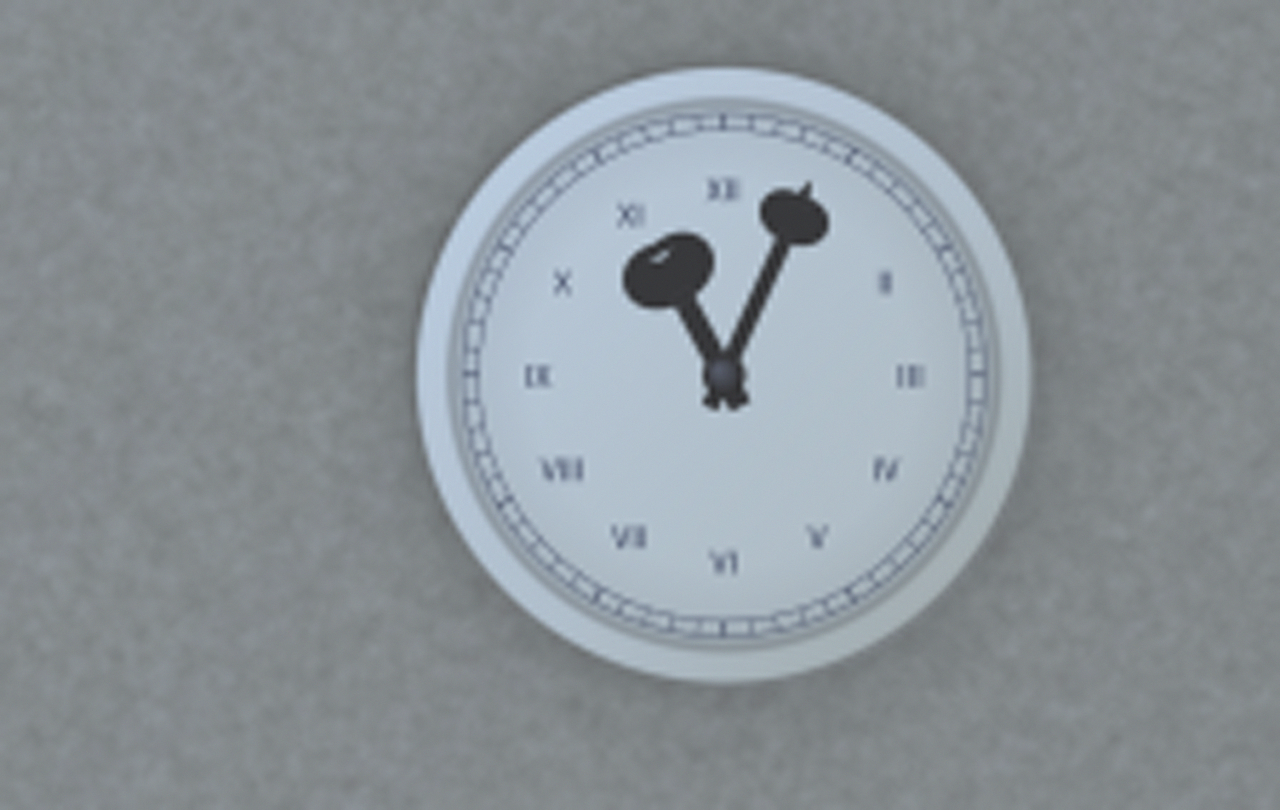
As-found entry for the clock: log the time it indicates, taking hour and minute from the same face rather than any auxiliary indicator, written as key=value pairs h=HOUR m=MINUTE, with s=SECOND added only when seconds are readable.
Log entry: h=11 m=4
